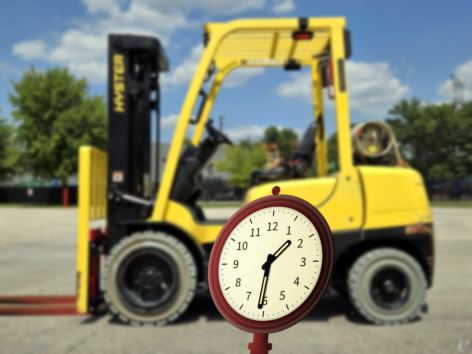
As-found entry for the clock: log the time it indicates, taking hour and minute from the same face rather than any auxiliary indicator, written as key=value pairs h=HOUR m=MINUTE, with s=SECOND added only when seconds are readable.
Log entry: h=1 m=31
